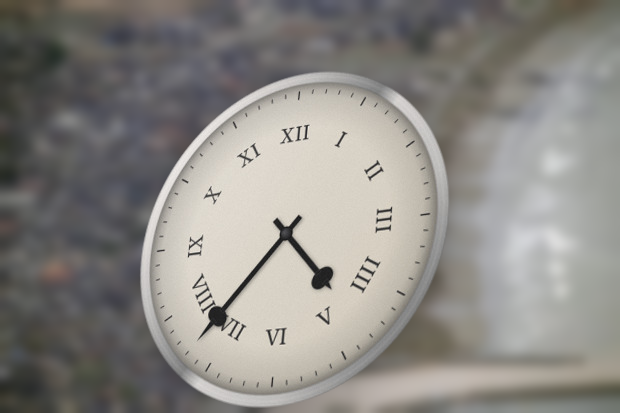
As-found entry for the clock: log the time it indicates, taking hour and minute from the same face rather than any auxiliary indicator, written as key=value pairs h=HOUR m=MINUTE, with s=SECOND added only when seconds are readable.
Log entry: h=4 m=37
